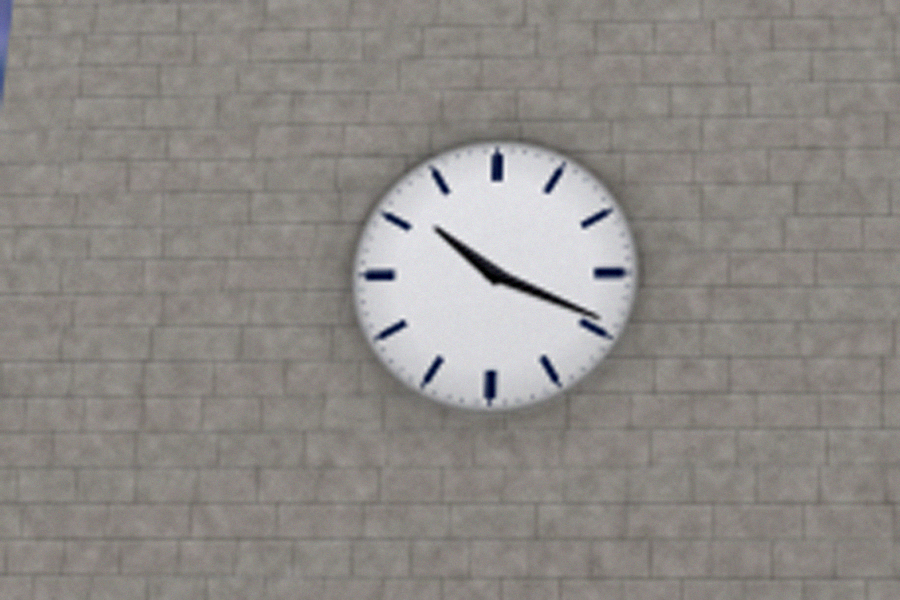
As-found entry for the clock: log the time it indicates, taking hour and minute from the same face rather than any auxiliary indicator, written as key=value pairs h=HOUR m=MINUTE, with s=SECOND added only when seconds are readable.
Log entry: h=10 m=19
